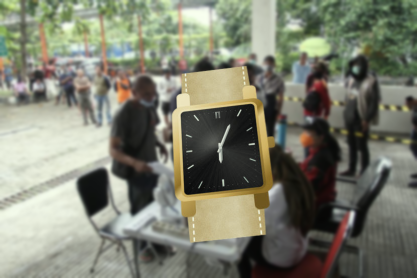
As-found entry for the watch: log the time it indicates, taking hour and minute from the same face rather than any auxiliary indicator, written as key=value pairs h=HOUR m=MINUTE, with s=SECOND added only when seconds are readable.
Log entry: h=6 m=4
